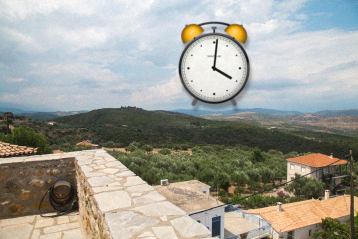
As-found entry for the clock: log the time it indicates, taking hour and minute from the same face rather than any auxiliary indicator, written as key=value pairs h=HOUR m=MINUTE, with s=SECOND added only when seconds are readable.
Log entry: h=4 m=1
